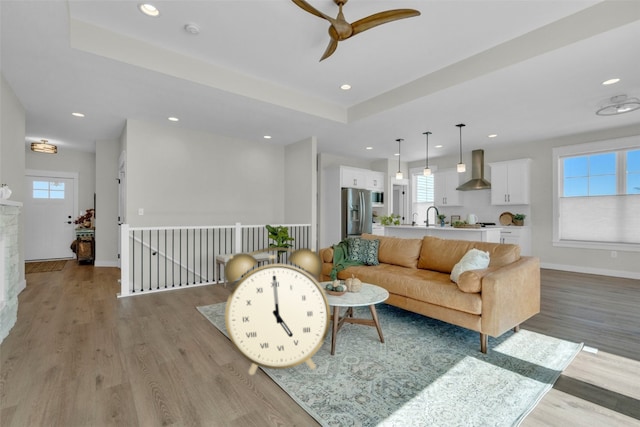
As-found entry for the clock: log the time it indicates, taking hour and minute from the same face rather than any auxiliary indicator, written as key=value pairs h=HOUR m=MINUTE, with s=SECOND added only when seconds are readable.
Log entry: h=5 m=0
